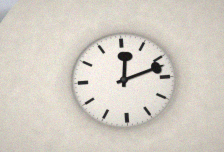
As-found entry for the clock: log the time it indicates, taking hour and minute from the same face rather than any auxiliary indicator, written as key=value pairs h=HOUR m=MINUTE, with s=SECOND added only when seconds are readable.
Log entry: h=12 m=12
